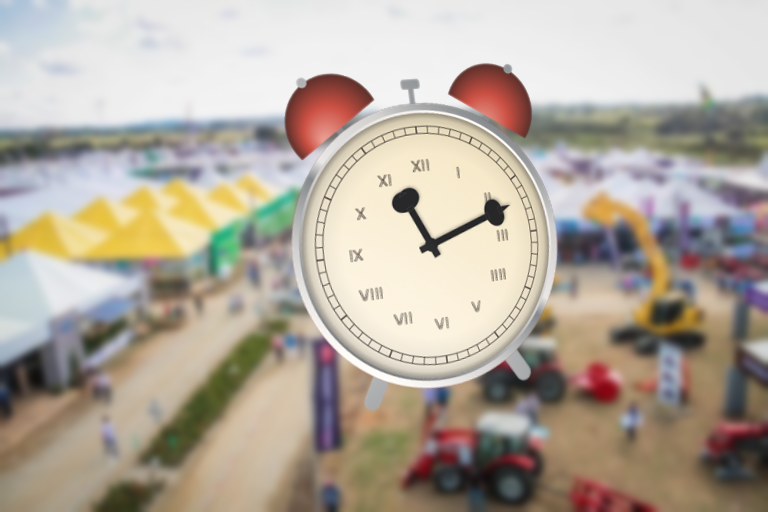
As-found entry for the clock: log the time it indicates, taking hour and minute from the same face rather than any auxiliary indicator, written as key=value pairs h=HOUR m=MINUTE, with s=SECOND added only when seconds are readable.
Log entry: h=11 m=12
